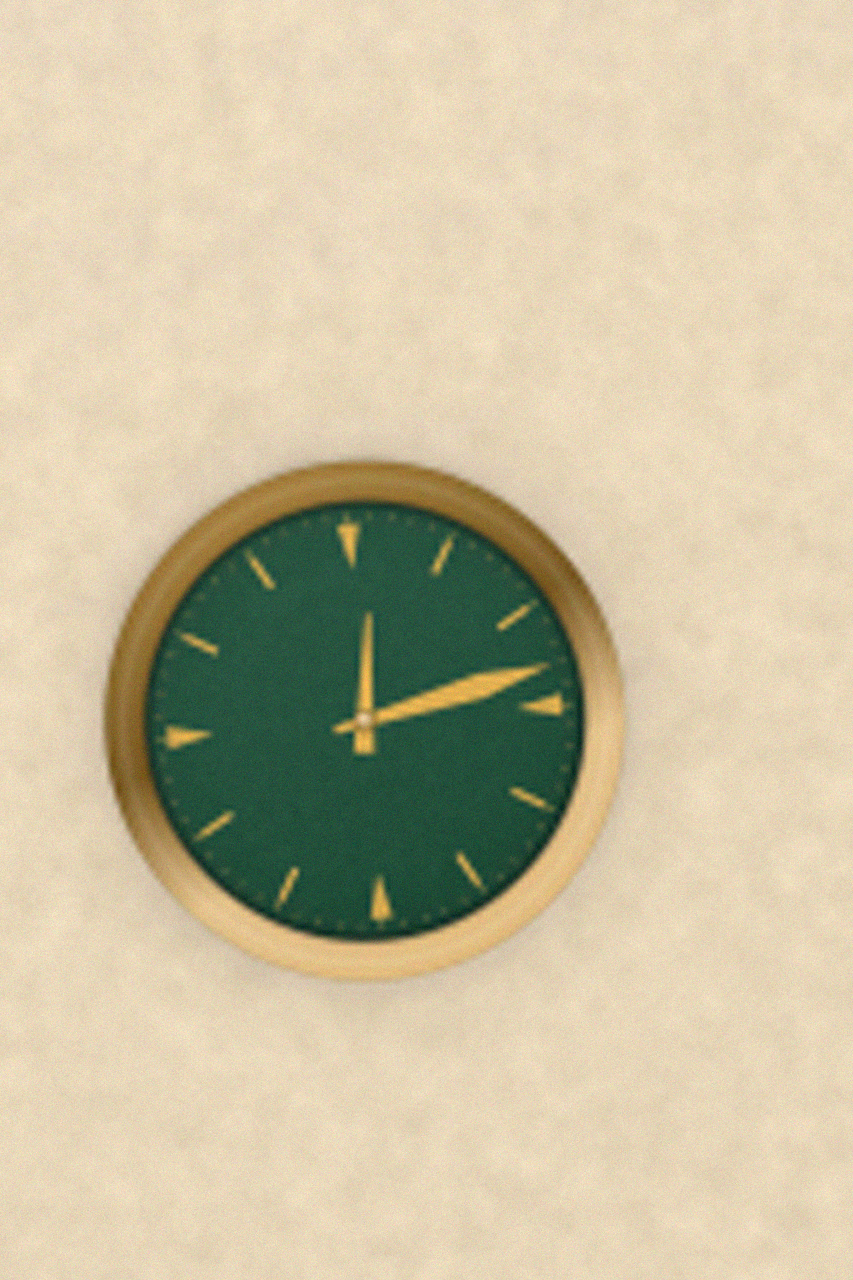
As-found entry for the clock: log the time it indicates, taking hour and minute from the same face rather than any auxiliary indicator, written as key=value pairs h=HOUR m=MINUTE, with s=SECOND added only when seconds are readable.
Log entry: h=12 m=13
